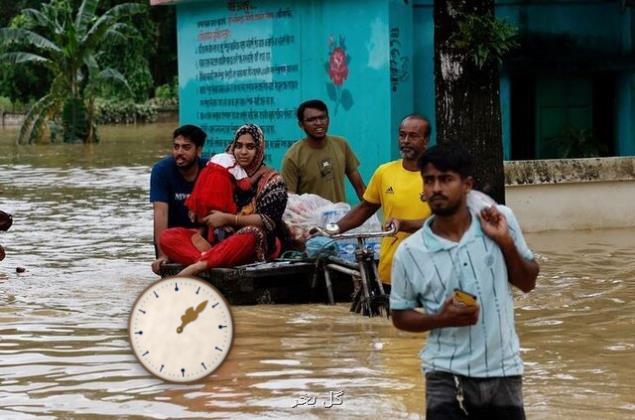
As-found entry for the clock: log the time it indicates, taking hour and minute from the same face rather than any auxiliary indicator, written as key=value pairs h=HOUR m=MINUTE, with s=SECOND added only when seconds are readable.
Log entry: h=1 m=8
